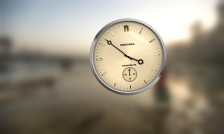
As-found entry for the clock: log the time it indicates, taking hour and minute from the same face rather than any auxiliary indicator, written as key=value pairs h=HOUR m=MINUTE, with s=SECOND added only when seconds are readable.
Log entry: h=3 m=52
